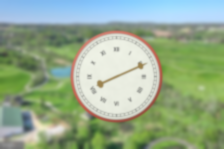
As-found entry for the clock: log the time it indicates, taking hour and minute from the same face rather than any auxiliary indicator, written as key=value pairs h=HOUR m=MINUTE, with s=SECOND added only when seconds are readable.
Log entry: h=8 m=11
